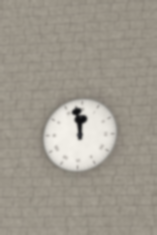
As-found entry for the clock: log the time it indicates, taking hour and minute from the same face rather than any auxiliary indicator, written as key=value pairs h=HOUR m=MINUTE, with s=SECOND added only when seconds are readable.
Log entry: h=11 m=58
